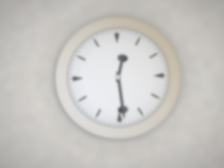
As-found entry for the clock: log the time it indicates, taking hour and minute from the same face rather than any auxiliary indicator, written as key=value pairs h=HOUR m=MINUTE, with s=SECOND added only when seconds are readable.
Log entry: h=12 m=29
